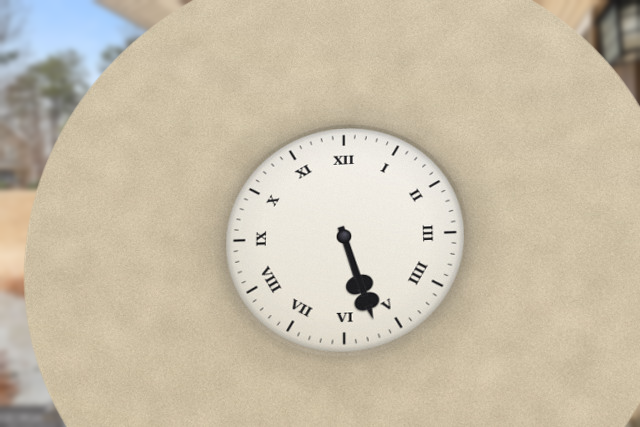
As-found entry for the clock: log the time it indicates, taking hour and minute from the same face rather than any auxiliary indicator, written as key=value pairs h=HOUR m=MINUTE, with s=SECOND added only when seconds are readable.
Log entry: h=5 m=27
